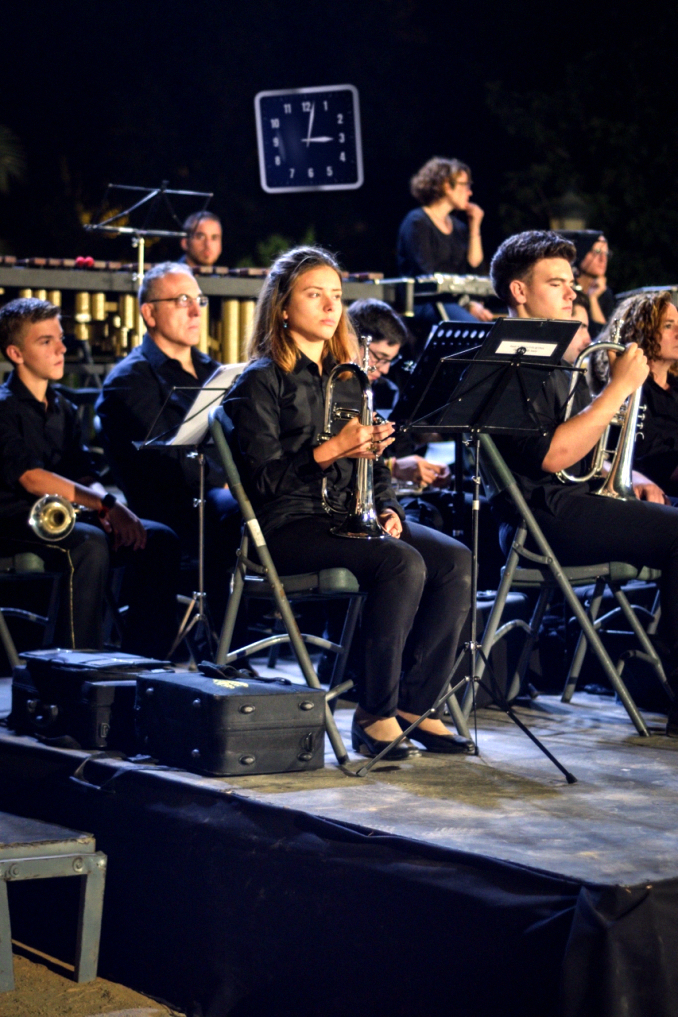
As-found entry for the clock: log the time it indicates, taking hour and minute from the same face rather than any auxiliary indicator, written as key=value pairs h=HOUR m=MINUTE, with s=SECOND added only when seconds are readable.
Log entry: h=3 m=2
